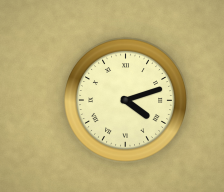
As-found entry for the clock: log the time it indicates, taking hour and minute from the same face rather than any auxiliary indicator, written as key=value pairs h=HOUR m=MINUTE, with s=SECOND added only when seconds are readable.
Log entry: h=4 m=12
